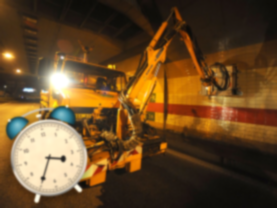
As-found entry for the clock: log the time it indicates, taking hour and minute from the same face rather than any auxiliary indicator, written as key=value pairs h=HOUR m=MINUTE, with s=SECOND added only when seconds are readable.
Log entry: h=3 m=35
